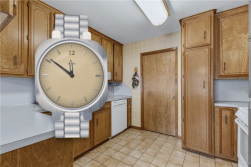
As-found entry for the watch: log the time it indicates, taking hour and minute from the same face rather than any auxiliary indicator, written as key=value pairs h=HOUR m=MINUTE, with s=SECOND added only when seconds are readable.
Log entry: h=11 m=51
